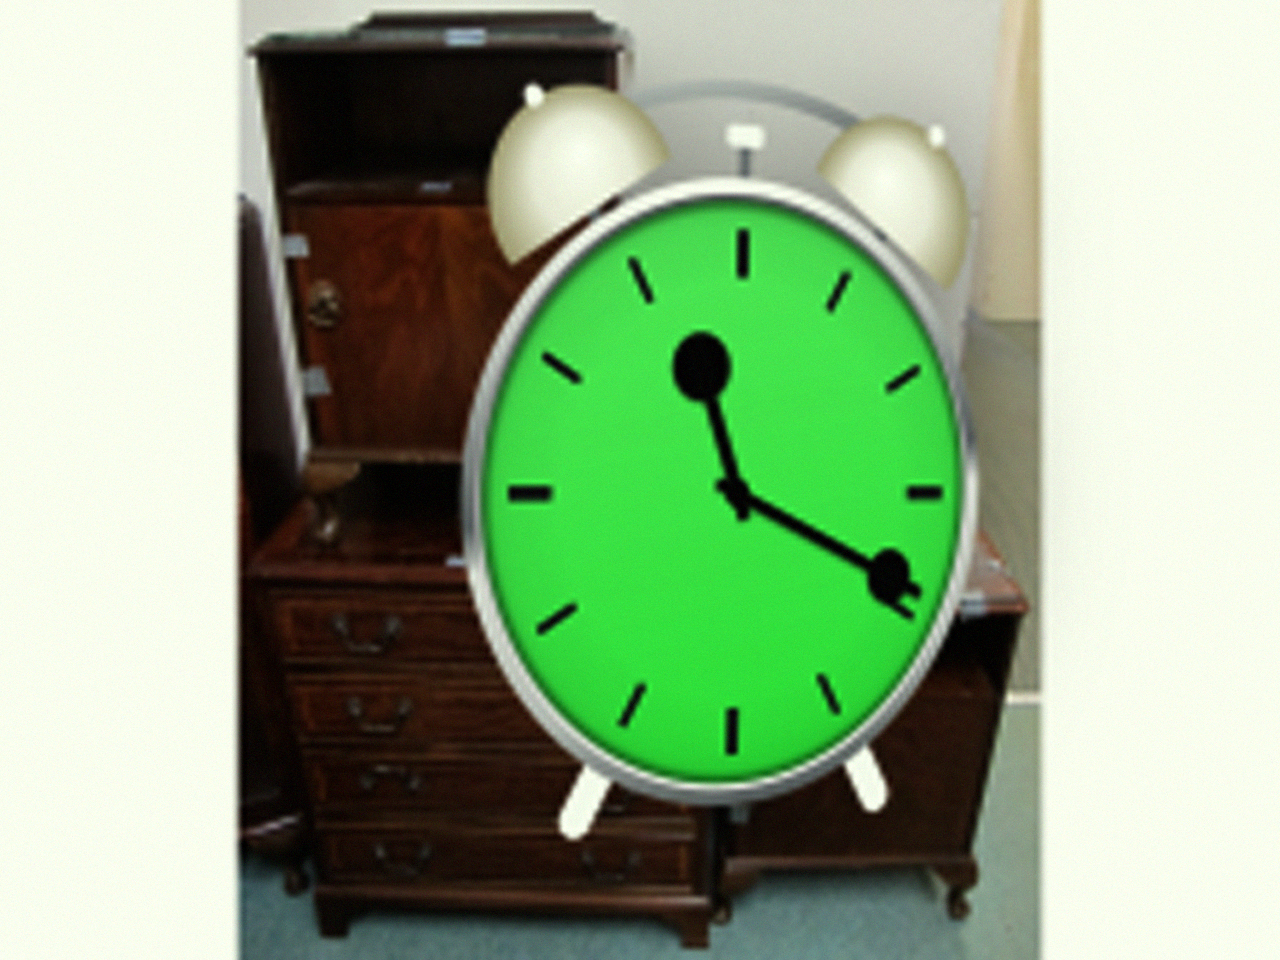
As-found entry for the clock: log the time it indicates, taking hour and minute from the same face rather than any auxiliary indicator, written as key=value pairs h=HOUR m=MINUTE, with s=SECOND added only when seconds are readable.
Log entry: h=11 m=19
